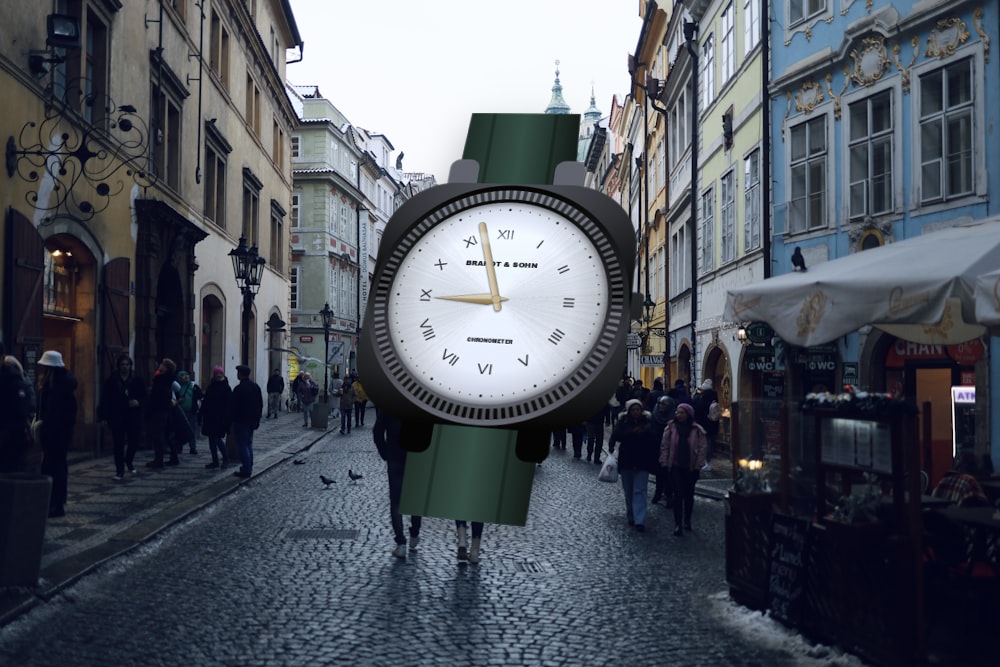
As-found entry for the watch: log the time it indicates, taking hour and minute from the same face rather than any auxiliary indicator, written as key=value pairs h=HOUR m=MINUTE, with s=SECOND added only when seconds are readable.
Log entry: h=8 m=57
